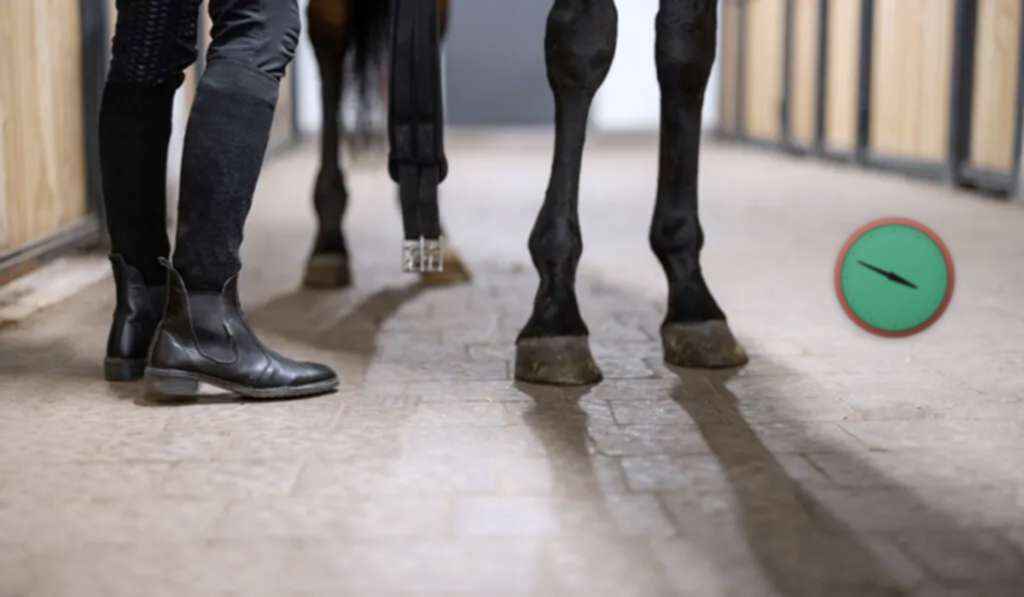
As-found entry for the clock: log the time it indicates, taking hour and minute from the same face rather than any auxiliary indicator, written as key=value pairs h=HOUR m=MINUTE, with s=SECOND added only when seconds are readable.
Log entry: h=3 m=49
